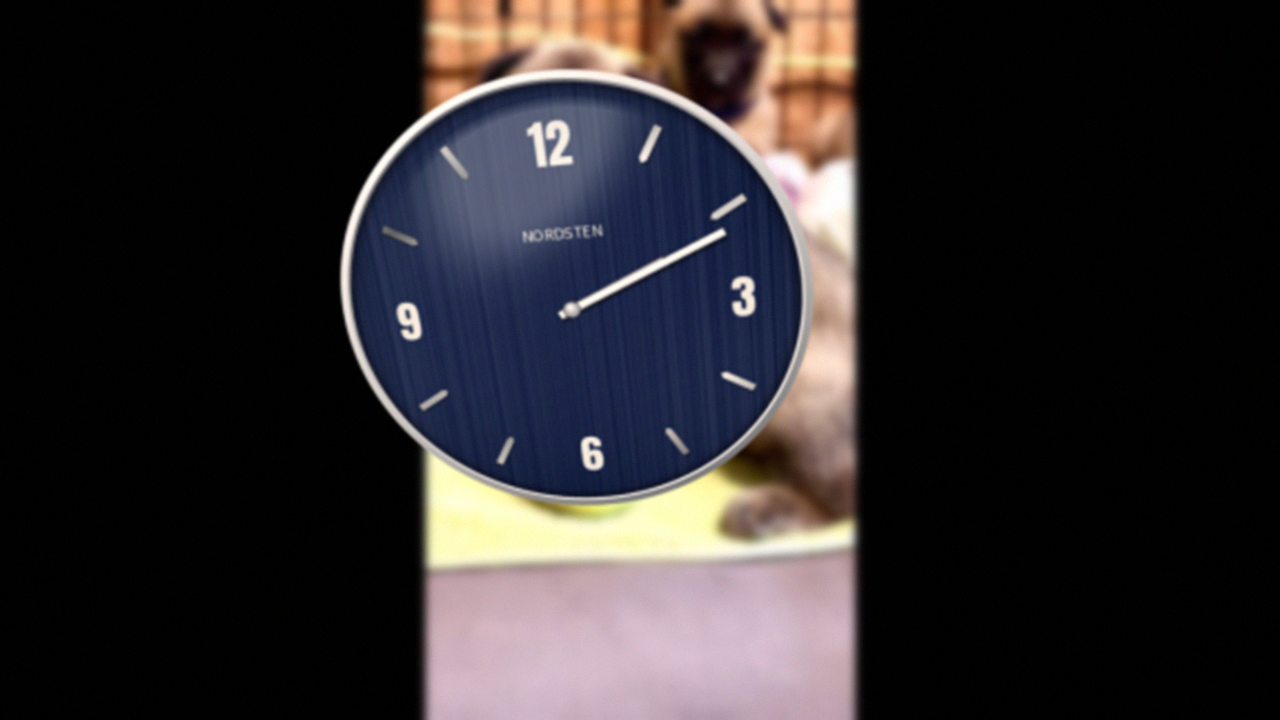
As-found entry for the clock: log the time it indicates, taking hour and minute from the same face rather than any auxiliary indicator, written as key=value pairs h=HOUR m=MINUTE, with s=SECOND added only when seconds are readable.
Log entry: h=2 m=11
